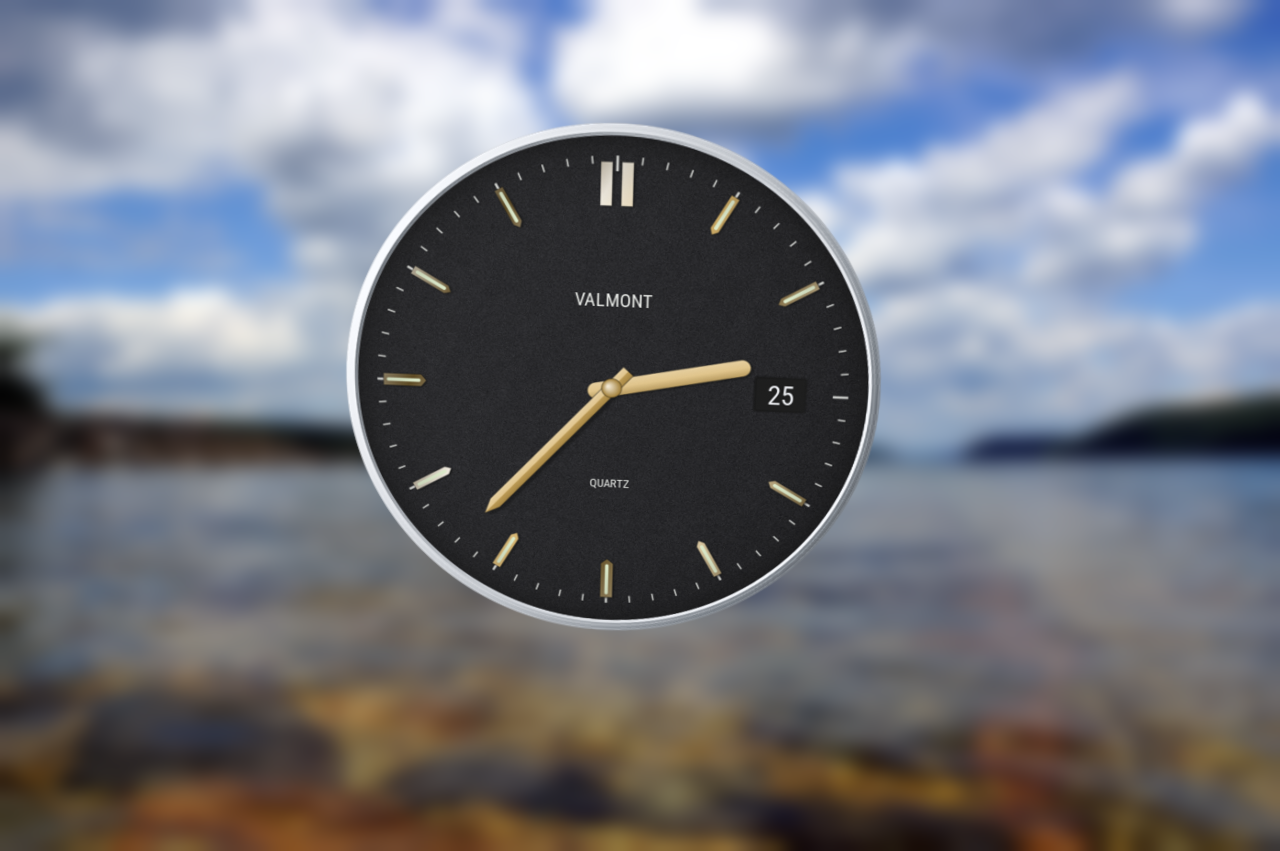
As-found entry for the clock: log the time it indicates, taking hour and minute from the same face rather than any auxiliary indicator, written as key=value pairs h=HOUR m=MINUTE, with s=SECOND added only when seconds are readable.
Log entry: h=2 m=37
